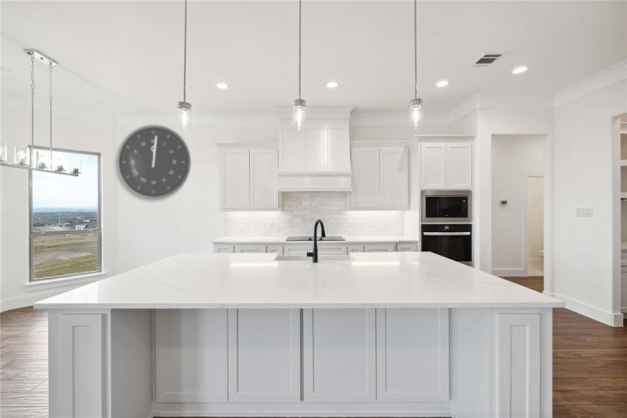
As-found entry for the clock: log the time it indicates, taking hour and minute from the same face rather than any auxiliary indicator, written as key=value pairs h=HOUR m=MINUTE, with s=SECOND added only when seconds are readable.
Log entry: h=12 m=1
